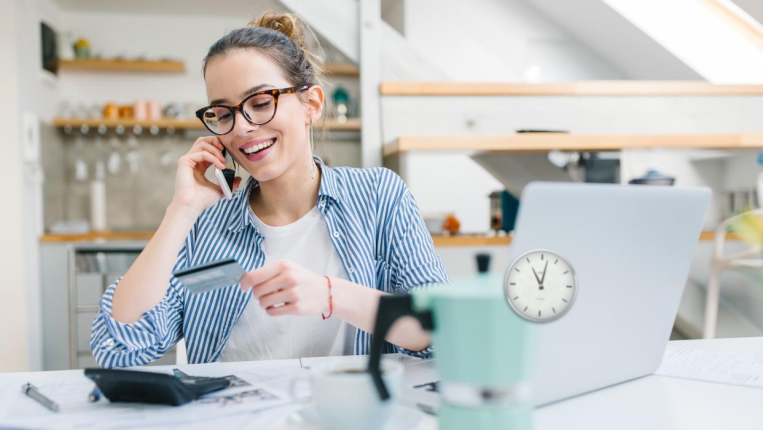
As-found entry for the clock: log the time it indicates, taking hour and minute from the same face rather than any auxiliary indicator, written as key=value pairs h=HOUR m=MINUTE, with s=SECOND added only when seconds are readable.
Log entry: h=11 m=2
